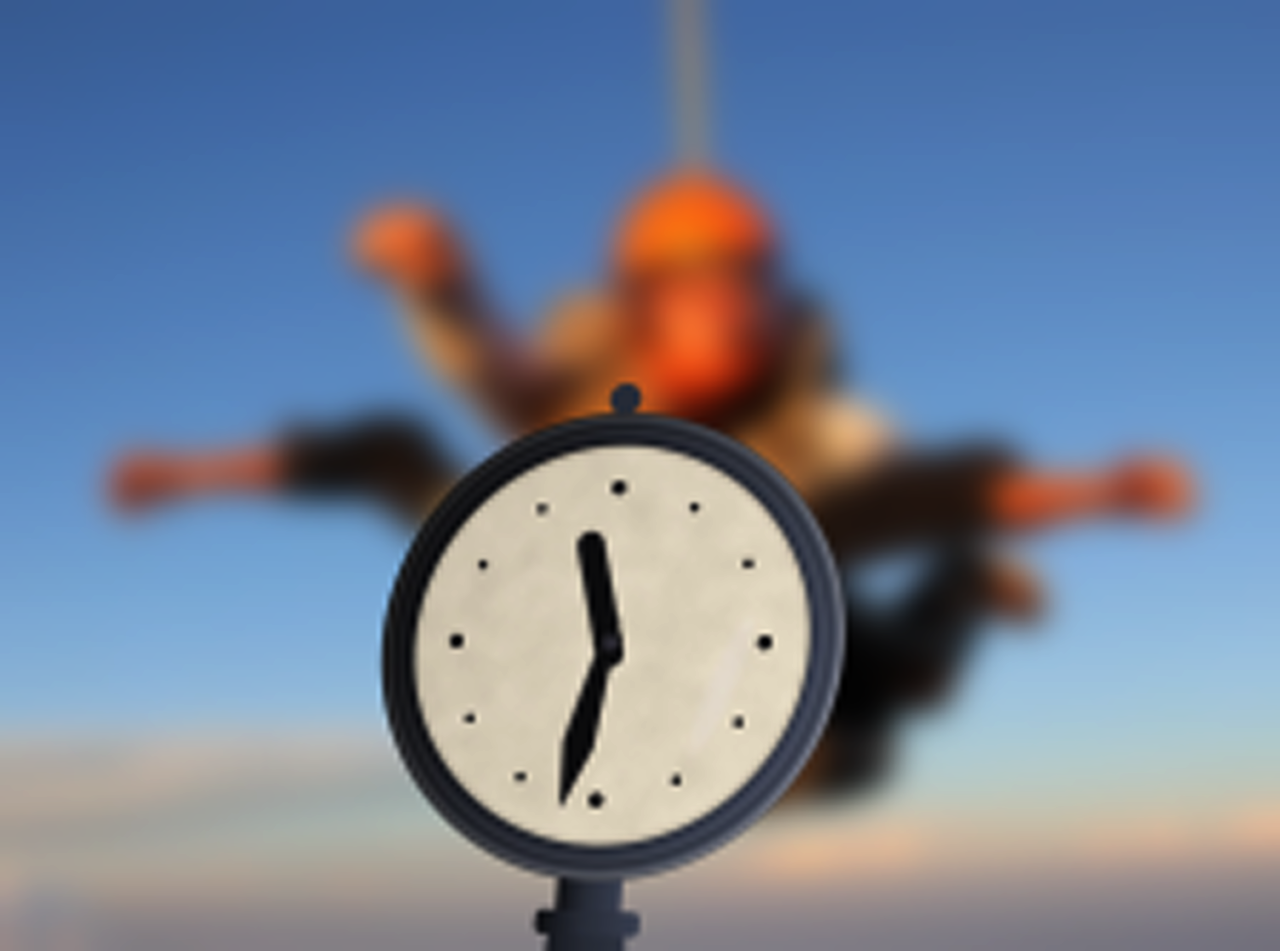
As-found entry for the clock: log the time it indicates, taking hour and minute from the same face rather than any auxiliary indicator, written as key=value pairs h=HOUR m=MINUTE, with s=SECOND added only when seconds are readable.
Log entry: h=11 m=32
